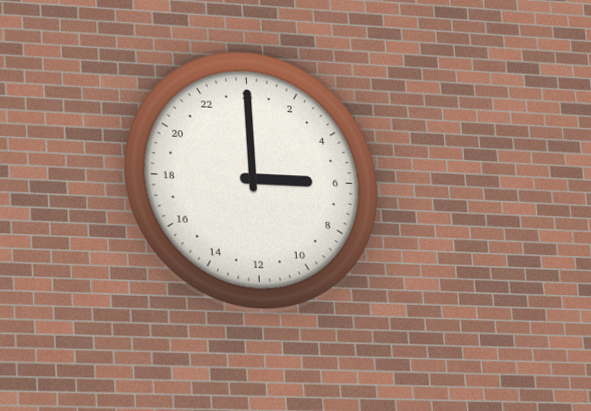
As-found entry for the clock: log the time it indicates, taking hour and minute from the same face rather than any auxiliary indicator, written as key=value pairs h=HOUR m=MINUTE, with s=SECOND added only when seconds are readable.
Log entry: h=6 m=0
